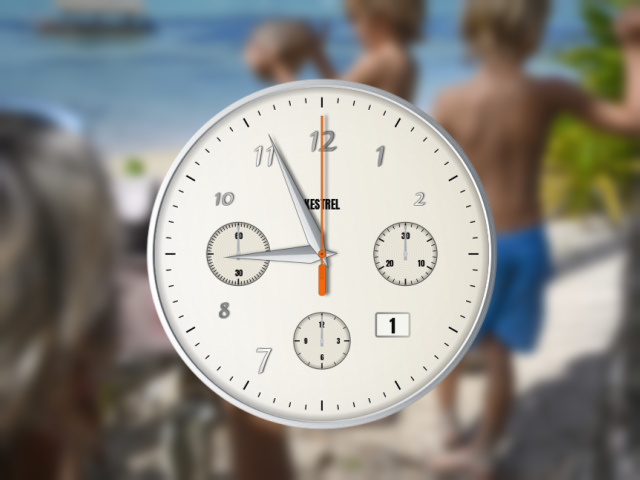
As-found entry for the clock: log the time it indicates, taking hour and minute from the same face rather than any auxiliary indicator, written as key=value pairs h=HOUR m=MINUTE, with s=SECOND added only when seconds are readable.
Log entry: h=8 m=56
